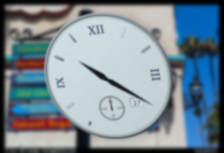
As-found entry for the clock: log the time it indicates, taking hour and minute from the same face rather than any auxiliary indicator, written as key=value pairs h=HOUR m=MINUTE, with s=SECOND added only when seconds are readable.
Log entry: h=10 m=21
